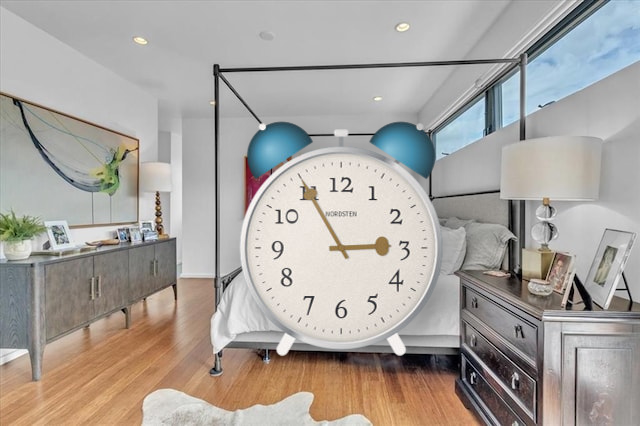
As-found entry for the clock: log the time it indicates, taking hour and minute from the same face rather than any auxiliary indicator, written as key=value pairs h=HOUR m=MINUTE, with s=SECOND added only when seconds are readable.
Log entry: h=2 m=55
